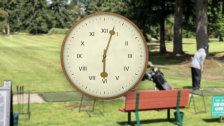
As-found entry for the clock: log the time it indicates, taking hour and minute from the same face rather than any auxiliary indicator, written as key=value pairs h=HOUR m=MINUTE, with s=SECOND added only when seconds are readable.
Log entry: h=6 m=3
